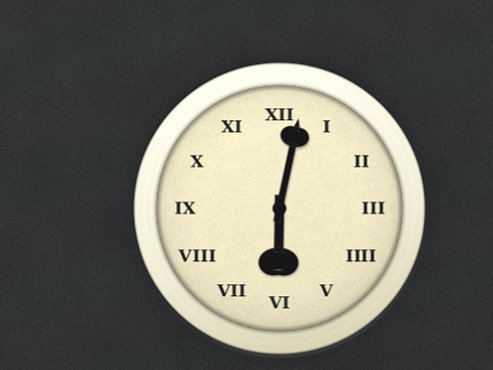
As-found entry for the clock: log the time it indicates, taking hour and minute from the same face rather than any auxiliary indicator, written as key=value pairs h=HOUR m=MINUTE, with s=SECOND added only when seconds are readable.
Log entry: h=6 m=2
